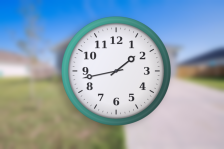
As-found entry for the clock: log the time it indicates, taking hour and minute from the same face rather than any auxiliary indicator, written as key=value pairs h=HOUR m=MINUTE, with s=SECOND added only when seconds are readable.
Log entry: h=1 m=43
